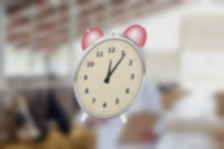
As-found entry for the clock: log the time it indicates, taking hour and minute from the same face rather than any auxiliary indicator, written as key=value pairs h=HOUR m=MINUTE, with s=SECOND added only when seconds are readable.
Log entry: h=12 m=6
